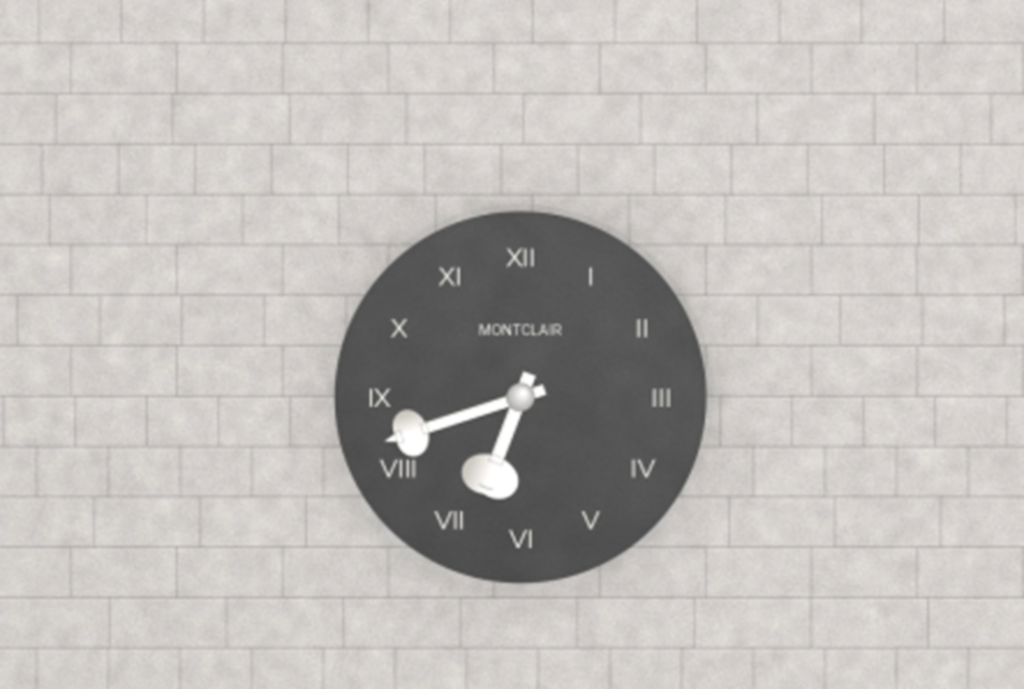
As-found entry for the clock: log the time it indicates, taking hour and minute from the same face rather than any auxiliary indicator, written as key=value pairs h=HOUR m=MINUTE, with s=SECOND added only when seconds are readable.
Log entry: h=6 m=42
